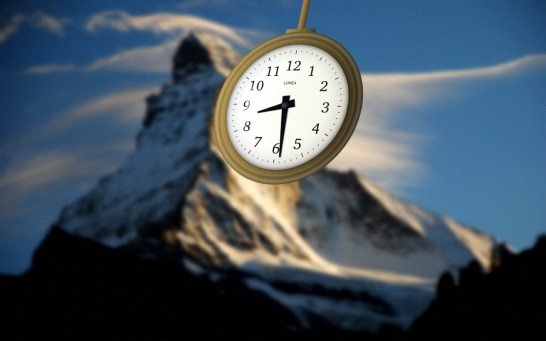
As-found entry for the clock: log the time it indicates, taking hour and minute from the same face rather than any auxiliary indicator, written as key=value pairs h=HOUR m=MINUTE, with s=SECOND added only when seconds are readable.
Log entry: h=8 m=29
